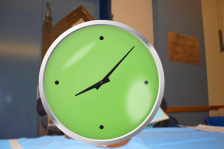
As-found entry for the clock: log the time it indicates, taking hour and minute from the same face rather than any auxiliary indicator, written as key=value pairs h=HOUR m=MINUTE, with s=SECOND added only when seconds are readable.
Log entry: h=8 m=7
